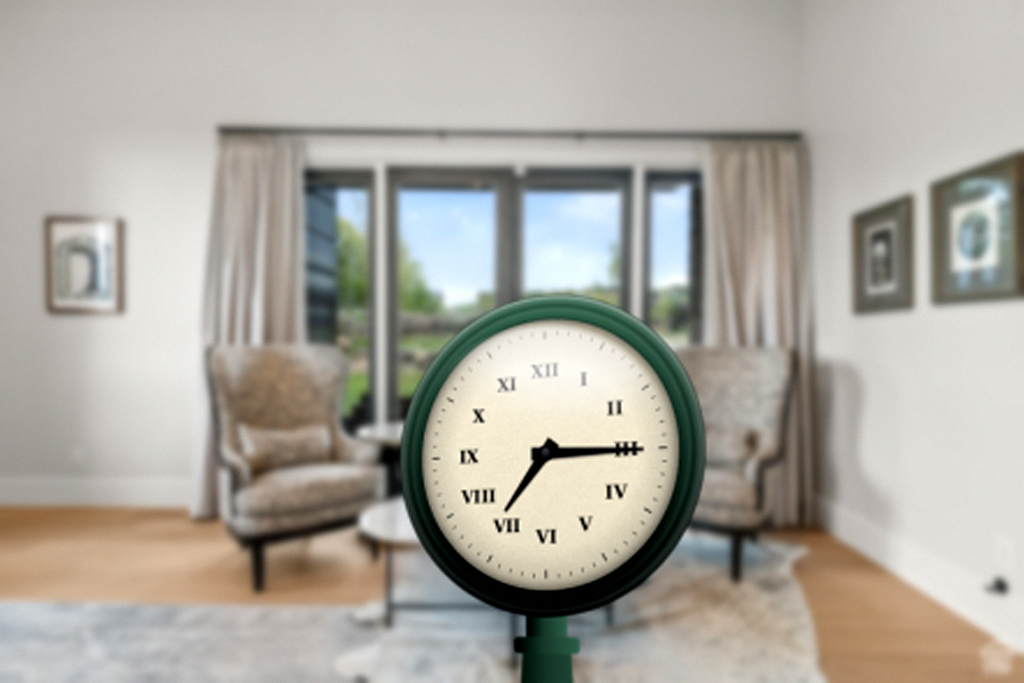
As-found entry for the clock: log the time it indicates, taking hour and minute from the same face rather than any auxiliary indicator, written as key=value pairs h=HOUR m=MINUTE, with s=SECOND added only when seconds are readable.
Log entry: h=7 m=15
